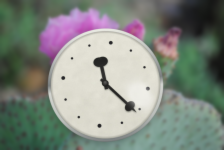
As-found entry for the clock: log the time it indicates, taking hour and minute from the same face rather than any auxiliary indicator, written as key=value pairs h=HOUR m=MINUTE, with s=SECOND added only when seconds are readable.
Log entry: h=11 m=21
